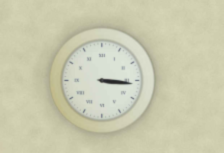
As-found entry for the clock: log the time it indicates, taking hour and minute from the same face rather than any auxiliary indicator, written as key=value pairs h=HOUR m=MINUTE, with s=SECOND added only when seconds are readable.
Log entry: h=3 m=16
